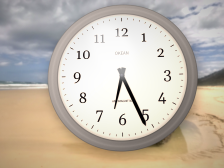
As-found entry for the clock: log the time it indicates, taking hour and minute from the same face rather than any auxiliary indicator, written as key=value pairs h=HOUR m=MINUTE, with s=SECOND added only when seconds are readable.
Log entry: h=6 m=26
